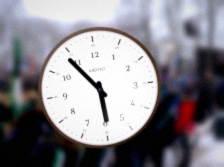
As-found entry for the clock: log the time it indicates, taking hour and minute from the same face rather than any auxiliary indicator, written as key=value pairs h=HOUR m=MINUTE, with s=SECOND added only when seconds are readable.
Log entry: h=5 m=54
